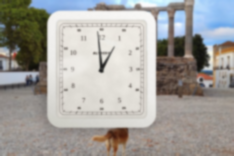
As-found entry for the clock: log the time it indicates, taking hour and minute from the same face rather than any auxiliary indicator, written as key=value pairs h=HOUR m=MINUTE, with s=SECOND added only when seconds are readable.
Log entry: h=12 m=59
